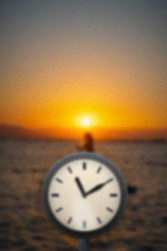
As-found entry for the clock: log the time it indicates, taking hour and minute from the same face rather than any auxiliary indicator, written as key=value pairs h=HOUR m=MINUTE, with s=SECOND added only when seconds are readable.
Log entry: h=11 m=10
